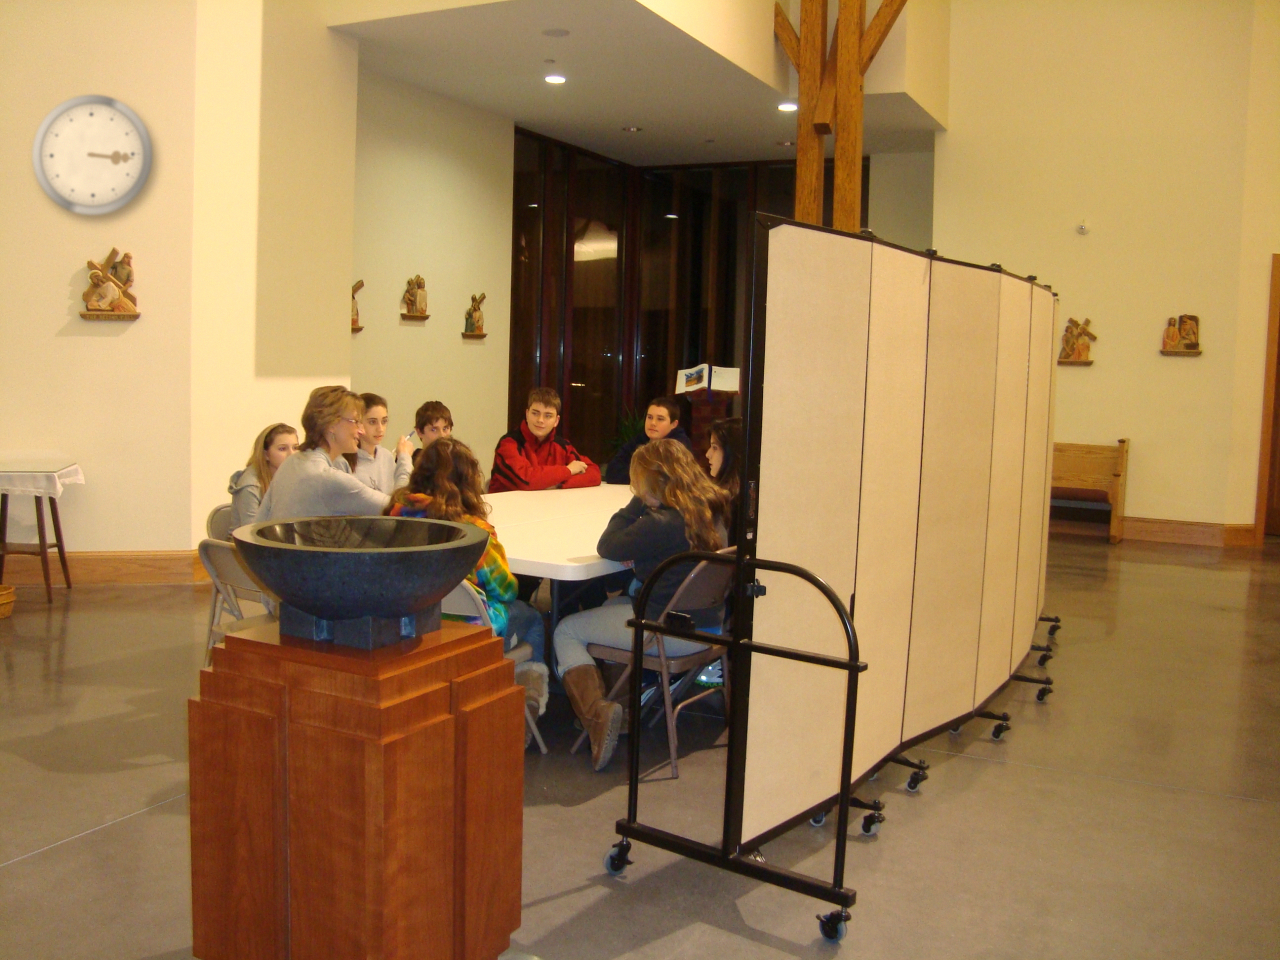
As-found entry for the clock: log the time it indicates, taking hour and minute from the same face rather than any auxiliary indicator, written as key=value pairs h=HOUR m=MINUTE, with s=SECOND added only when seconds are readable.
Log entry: h=3 m=16
